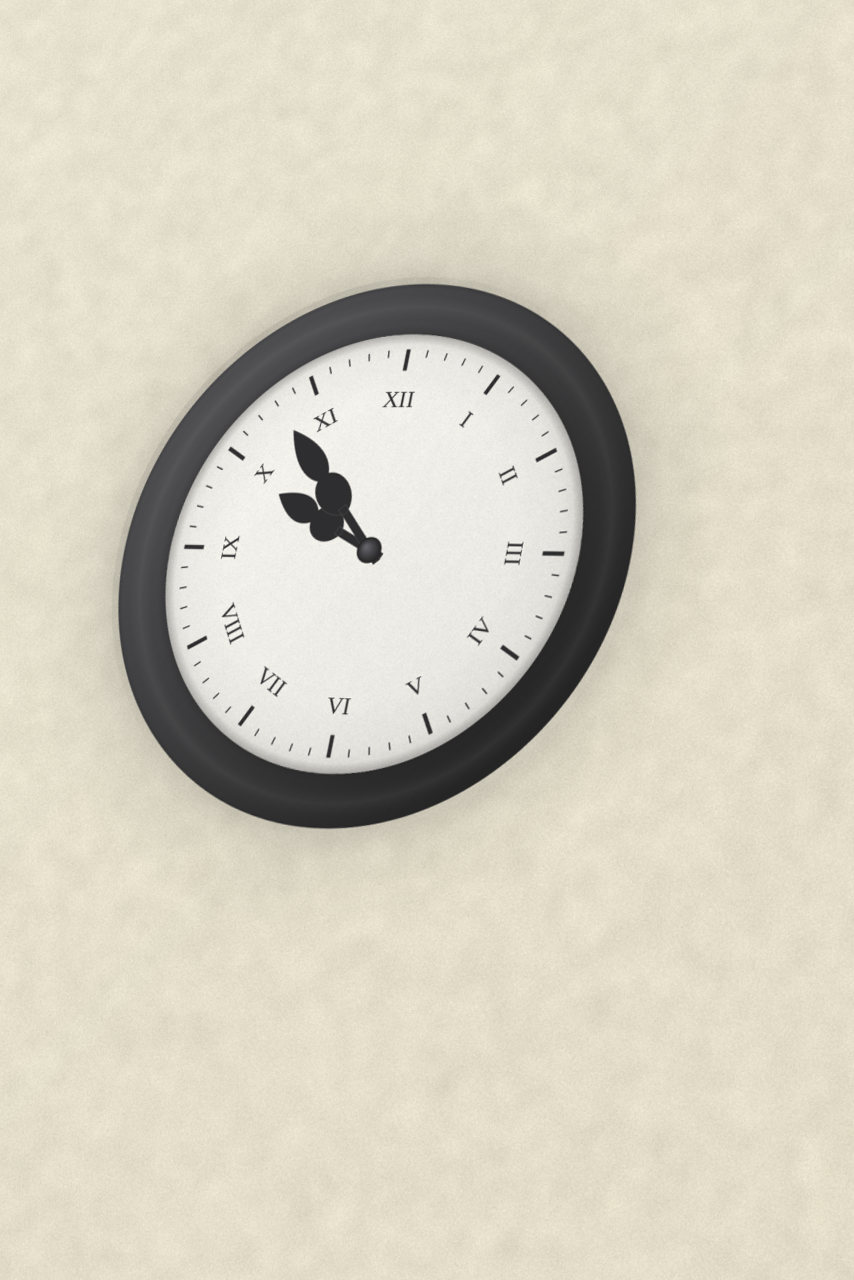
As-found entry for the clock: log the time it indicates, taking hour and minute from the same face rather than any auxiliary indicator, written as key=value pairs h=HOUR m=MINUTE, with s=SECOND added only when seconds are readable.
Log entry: h=9 m=53
